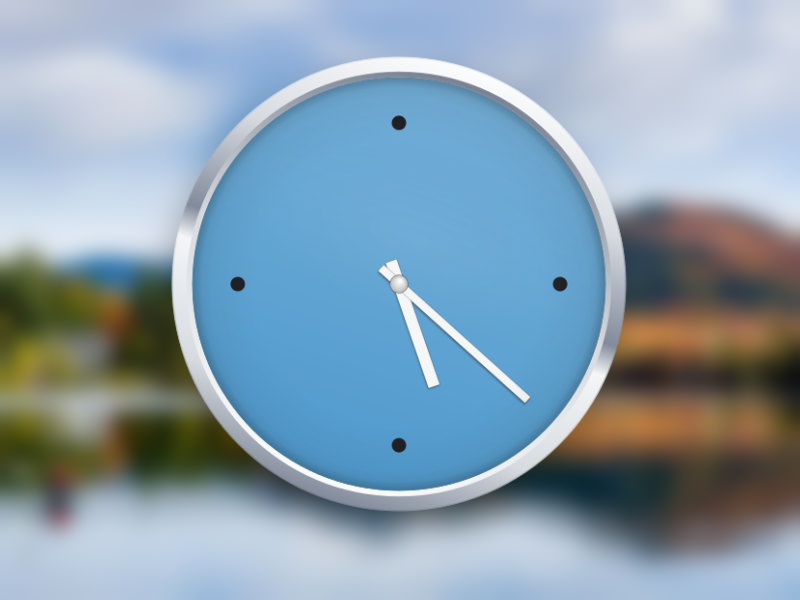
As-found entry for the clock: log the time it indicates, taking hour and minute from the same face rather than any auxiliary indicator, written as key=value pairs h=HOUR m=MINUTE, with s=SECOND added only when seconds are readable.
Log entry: h=5 m=22
